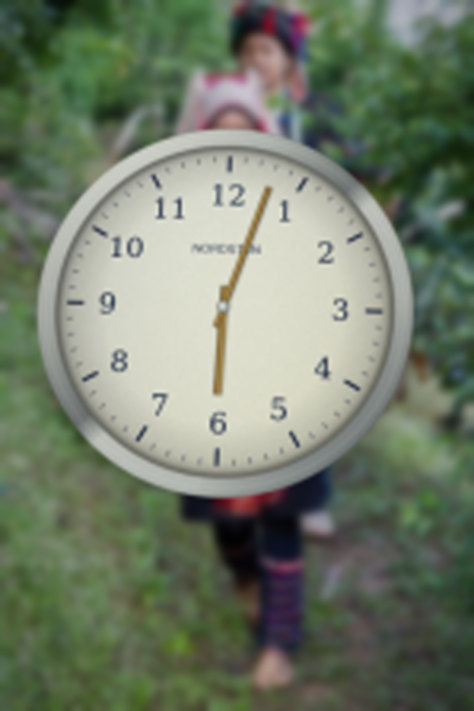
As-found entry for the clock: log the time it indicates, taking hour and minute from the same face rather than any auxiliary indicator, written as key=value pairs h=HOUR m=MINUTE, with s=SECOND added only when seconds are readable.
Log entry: h=6 m=3
